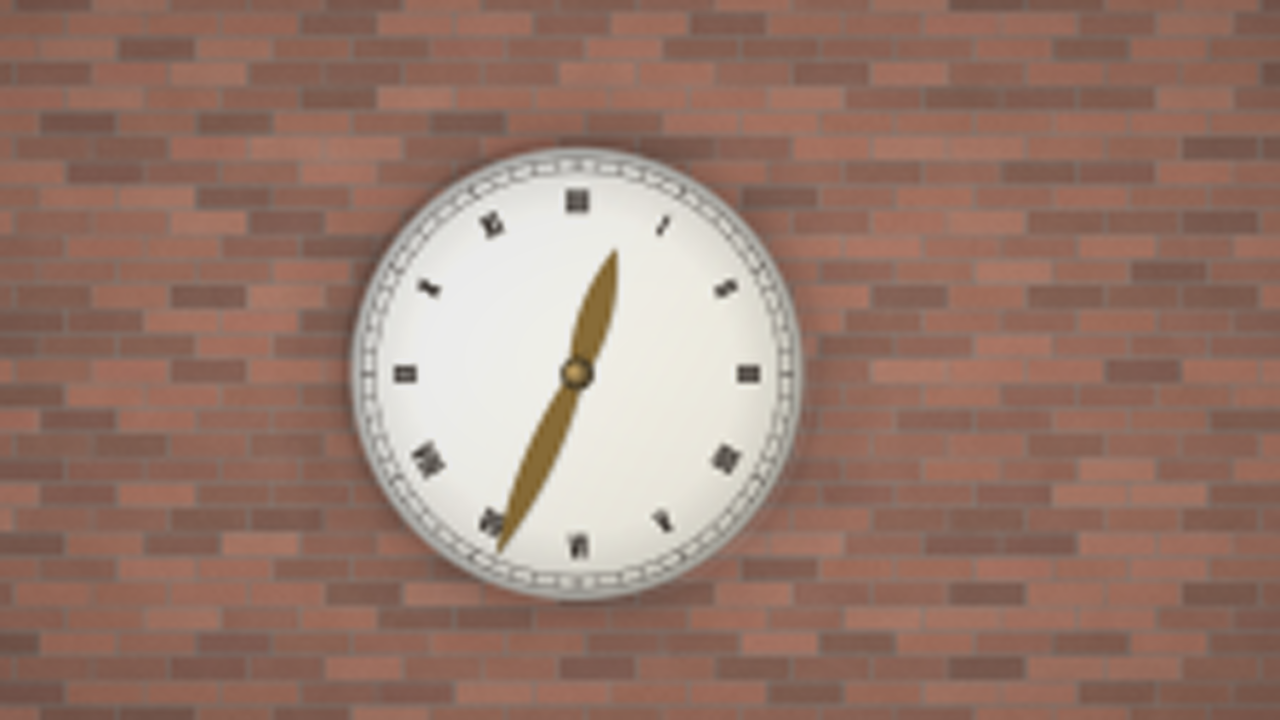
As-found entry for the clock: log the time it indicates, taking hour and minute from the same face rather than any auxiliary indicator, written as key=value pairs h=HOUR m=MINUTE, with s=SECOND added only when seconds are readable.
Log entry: h=12 m=34
